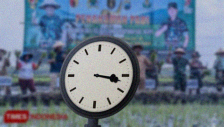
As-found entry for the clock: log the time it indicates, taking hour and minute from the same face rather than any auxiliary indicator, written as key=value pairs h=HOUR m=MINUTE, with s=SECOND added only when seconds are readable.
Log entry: h=3 m=17
